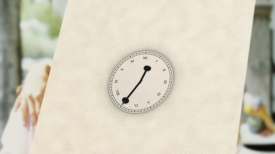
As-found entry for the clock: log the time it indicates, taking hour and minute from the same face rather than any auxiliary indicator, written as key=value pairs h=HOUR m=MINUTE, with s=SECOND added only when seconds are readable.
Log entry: h=12 m=35
